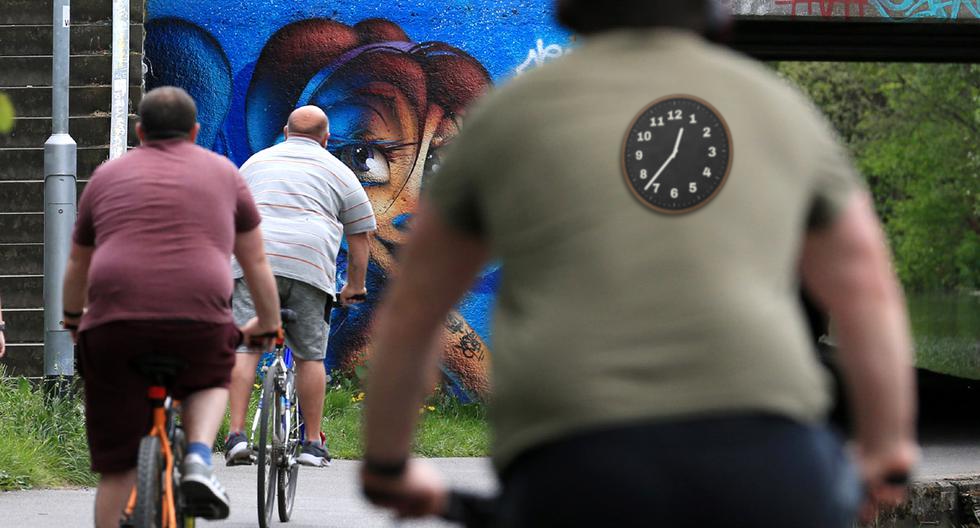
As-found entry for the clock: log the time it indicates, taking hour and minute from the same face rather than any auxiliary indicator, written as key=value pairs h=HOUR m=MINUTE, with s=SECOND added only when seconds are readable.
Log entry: h=12 m=37
